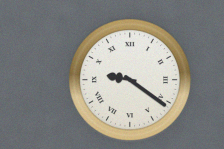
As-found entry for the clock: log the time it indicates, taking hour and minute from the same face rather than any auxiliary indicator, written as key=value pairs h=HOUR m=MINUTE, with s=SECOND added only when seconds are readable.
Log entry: h=9 m=21
